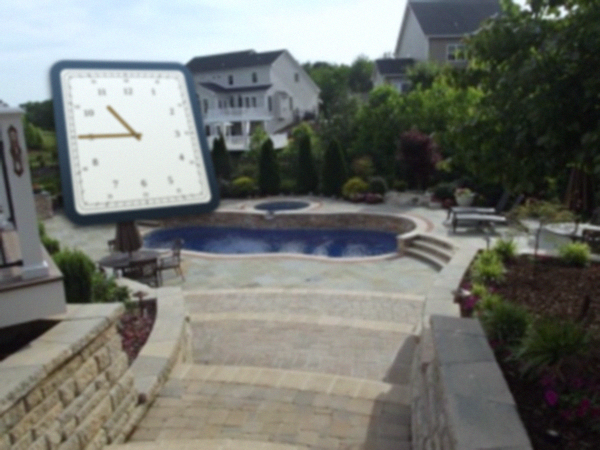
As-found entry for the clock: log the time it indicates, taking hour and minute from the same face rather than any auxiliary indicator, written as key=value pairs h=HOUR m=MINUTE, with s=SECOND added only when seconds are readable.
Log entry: h=10 m=45
